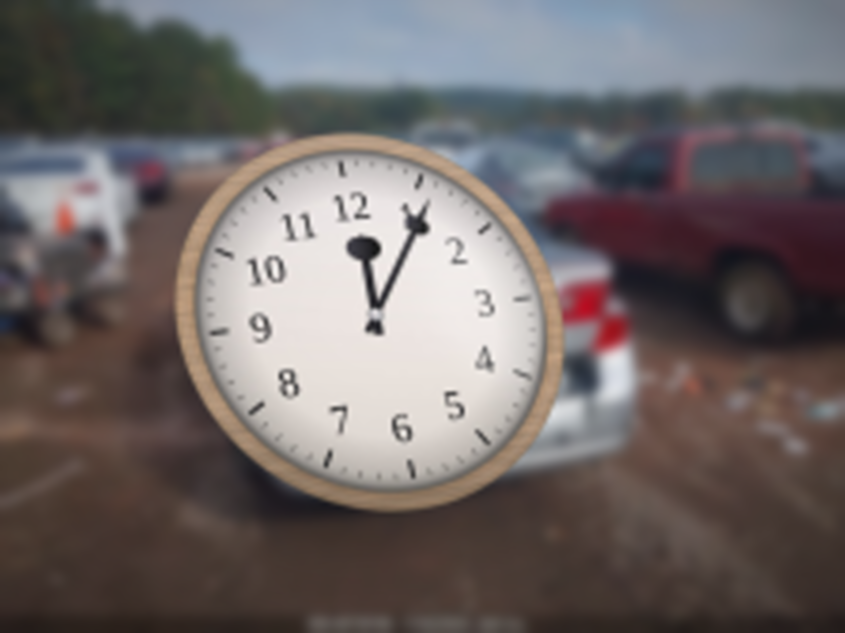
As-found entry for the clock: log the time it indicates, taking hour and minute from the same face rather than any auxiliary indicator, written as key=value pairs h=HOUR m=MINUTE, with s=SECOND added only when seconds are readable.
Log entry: h=12 m=6
